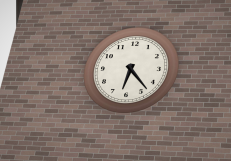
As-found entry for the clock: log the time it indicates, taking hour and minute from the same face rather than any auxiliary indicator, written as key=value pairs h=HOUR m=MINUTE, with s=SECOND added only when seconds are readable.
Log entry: h=6 m=23
